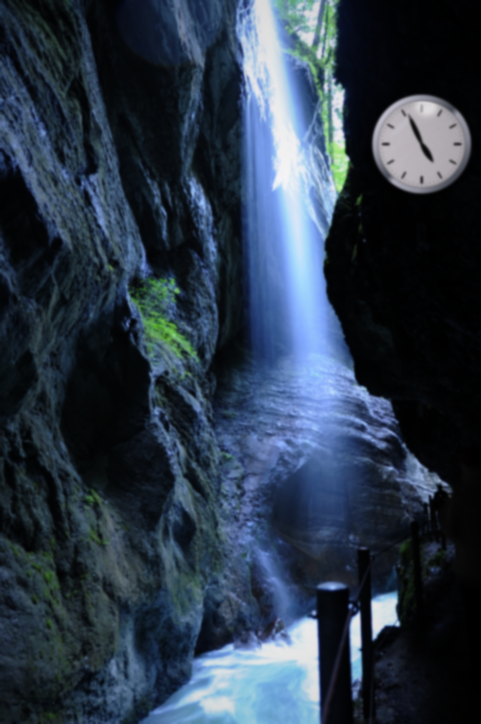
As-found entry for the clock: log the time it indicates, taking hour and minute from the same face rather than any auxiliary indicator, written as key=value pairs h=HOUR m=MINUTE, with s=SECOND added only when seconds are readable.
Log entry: h=4 m=56
